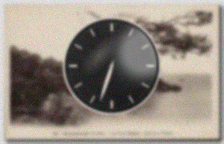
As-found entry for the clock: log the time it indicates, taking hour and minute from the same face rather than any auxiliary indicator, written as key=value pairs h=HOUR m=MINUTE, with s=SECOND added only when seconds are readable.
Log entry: h=6 m=33
